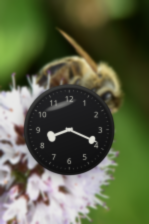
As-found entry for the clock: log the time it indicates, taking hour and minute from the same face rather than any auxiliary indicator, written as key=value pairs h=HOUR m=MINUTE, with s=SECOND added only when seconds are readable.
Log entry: h=8 m=19
